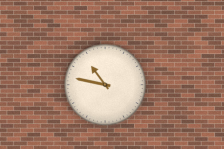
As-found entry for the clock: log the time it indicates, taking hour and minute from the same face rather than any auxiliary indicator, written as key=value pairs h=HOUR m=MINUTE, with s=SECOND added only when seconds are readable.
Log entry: h=10 m=47
